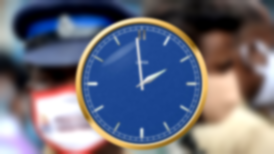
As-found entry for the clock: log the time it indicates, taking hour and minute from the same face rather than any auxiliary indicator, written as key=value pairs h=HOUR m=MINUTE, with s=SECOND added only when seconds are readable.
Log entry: h=1 m=59
